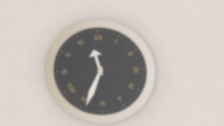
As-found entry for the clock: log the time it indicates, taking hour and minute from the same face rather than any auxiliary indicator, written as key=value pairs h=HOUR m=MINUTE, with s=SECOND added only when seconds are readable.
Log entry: h=11 m=34
